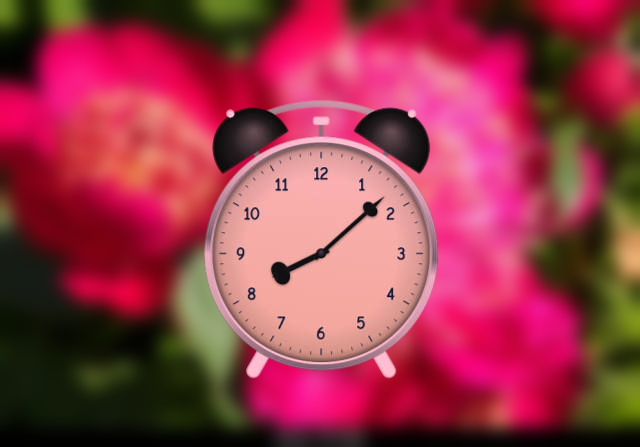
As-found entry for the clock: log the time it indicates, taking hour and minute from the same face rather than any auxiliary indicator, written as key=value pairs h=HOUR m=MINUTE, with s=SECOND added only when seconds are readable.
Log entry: h=8 m=8
